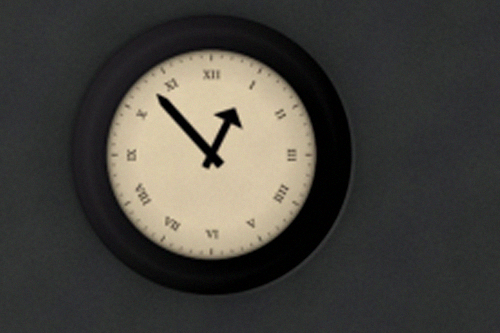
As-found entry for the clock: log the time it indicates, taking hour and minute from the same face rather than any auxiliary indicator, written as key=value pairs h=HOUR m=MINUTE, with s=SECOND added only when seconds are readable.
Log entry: h=12 m=53
